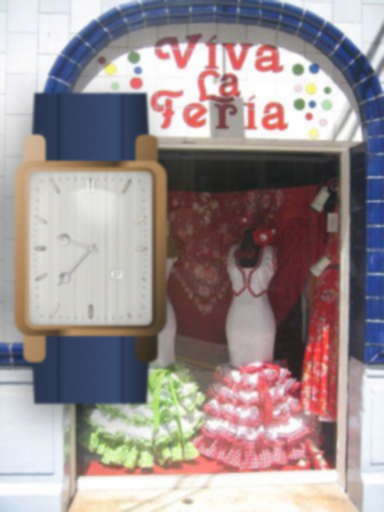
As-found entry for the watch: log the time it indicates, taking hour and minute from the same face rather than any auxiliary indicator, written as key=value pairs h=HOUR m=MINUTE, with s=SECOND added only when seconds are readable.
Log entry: h=9 m=37
